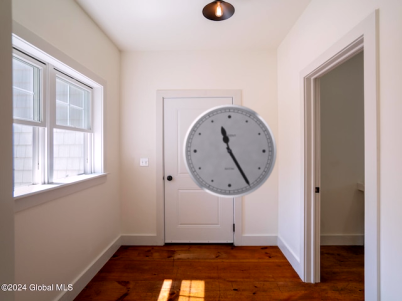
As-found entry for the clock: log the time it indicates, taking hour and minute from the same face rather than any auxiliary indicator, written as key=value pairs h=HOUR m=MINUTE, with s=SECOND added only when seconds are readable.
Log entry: h=11 m=25
